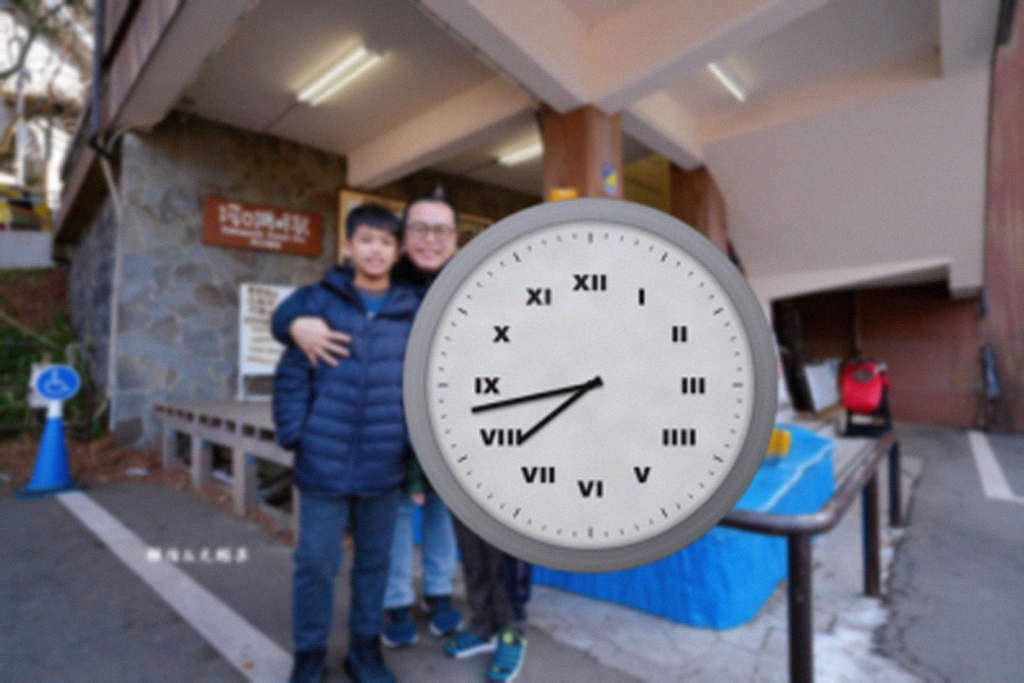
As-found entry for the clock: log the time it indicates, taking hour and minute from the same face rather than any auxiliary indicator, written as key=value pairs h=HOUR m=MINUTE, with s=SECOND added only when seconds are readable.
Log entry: h=7 m=43
